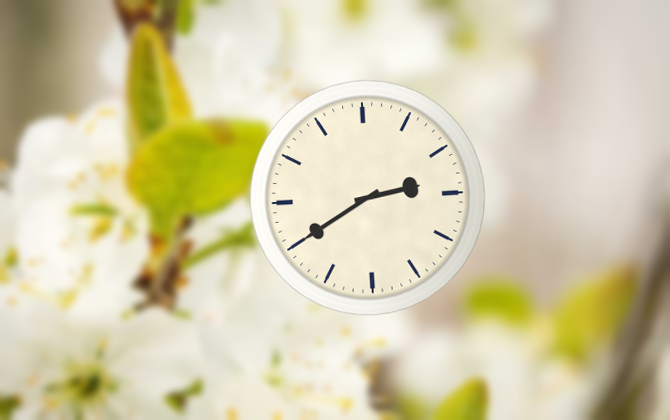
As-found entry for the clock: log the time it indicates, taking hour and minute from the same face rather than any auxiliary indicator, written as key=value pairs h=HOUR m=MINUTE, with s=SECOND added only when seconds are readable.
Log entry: h=2 m=40
